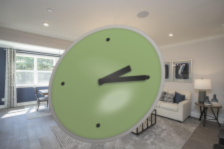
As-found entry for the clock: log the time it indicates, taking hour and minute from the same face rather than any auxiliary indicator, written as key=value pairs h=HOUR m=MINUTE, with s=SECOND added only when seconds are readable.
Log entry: h=2 m=15
